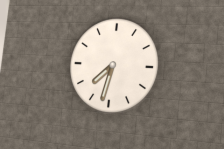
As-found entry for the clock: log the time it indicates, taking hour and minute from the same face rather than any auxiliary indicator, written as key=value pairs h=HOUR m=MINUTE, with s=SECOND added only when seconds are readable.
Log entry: h=7 m=32
